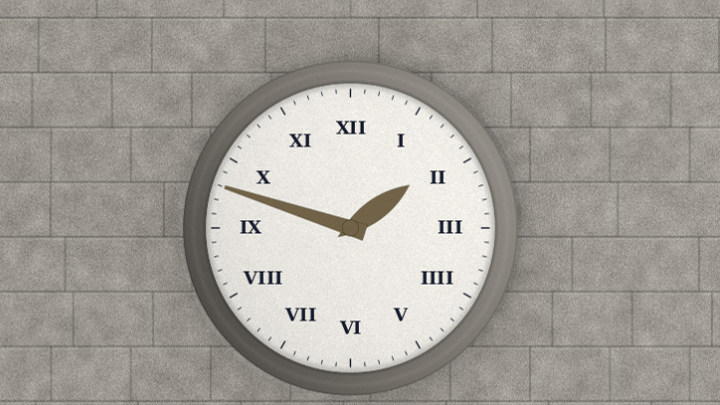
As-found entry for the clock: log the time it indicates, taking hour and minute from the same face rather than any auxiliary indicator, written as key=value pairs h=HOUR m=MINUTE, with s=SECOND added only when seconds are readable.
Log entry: h=1 m=48
